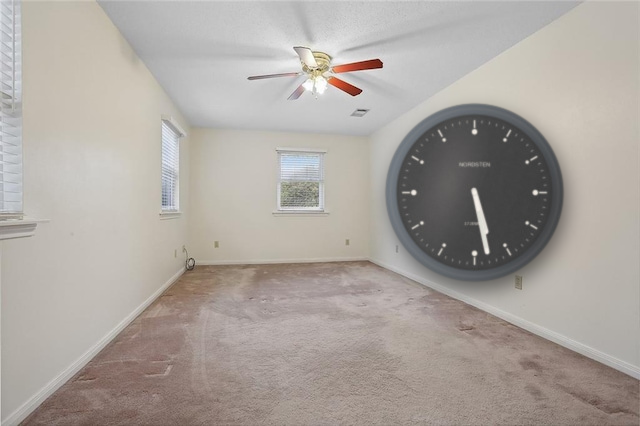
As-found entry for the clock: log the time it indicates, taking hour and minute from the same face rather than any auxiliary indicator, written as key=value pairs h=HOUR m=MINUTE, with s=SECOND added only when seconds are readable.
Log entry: h=5 m=28
